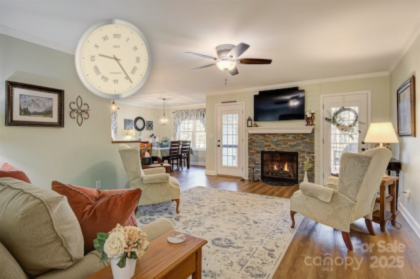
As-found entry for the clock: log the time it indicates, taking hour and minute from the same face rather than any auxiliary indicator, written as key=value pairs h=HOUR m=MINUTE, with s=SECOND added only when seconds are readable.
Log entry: h=9 m=24
